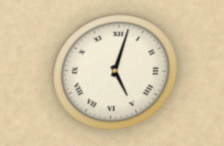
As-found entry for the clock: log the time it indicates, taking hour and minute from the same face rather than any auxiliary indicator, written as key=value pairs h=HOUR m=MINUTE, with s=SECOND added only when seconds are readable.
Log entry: h=5 m=2
